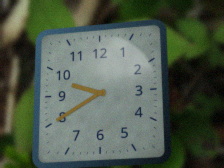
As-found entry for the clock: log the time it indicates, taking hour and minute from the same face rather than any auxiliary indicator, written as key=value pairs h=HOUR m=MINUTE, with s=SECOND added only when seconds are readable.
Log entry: h=9 m=40
